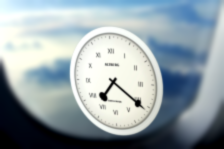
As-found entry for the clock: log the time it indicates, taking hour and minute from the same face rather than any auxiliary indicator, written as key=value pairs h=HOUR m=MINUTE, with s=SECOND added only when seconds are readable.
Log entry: h=7 m=21
